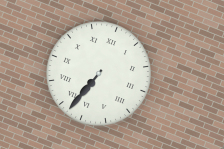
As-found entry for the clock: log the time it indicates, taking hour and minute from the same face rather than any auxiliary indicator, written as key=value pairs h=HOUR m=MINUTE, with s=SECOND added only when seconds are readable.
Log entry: h=6 m=33
